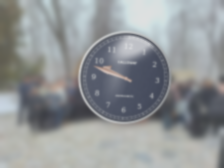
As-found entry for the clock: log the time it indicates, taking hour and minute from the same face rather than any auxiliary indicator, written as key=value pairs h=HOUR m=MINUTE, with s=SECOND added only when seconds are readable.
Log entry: h=9 m=48
